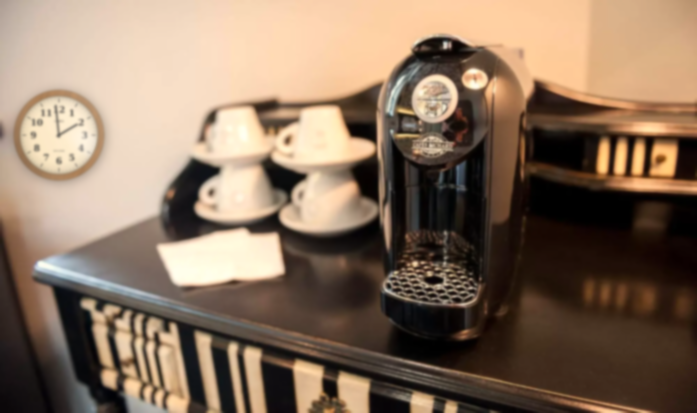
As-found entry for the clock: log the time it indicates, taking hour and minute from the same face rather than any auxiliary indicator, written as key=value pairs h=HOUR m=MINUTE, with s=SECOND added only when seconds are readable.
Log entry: h=1 m=59
